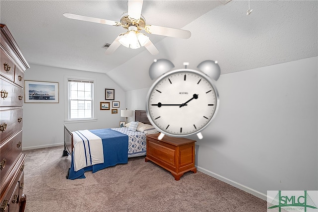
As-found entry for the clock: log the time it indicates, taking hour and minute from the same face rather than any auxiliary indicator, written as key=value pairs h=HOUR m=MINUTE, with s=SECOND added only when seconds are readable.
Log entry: h=1 m=45
